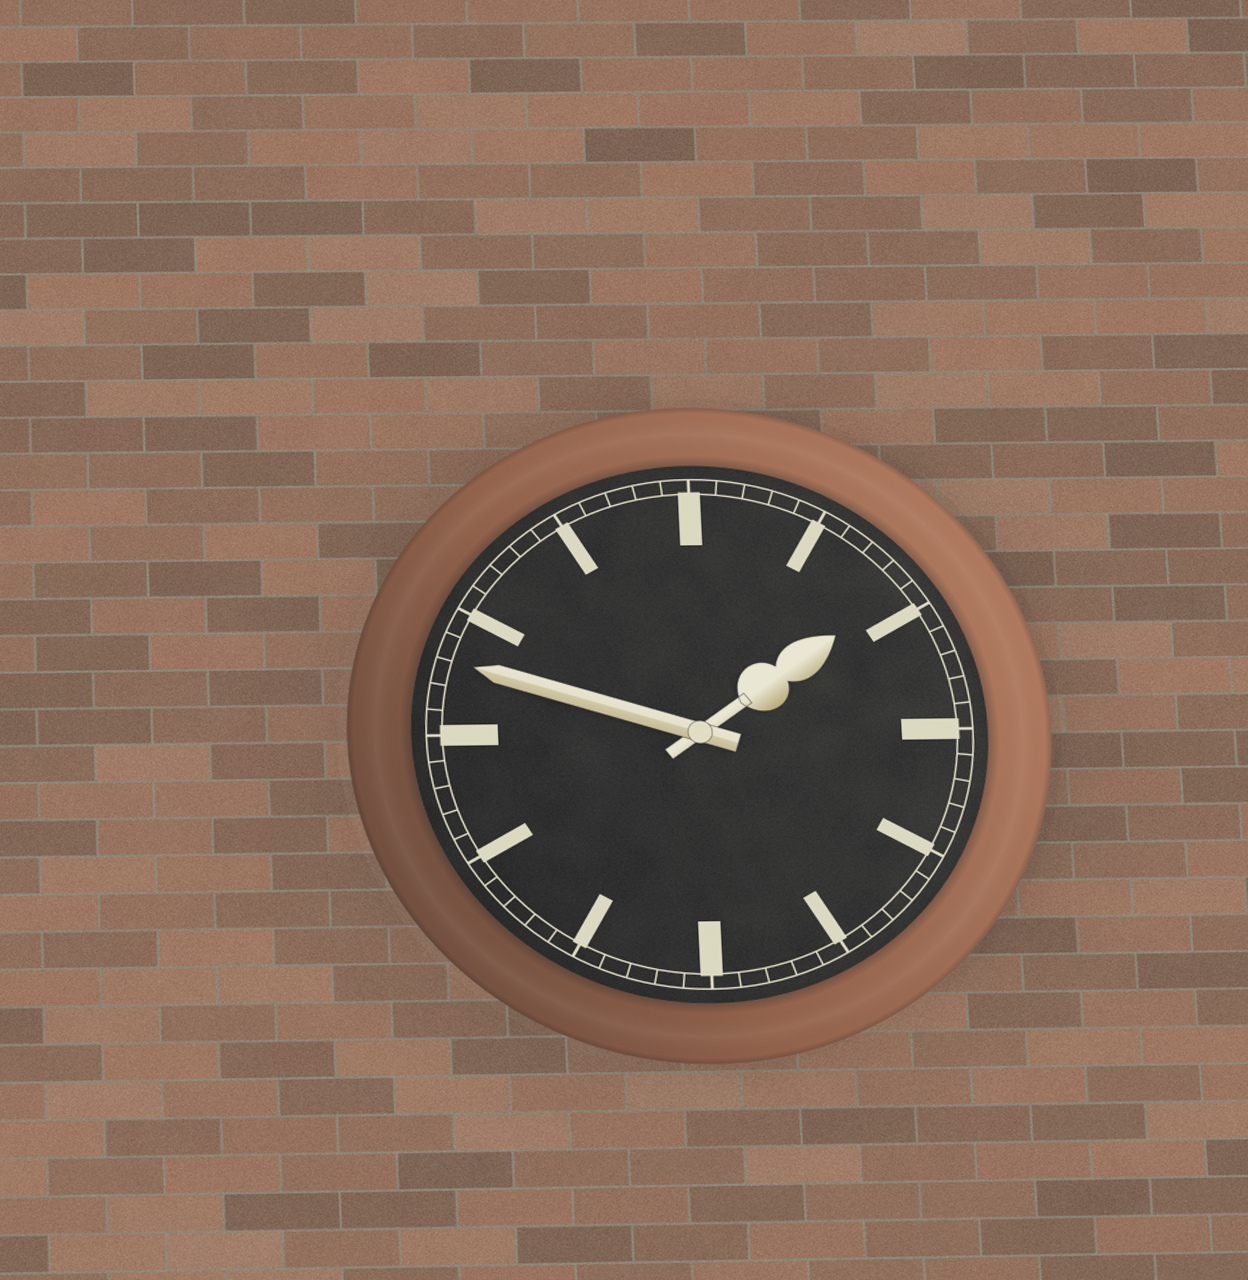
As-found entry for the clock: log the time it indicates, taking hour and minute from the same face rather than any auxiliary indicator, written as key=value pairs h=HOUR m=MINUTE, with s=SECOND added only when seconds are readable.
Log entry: h=1 m=48
